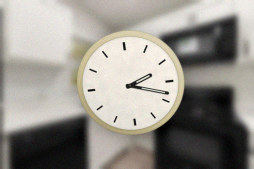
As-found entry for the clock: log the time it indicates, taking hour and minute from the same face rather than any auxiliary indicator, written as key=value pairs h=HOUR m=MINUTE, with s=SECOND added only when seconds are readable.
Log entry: h=2 m=18
